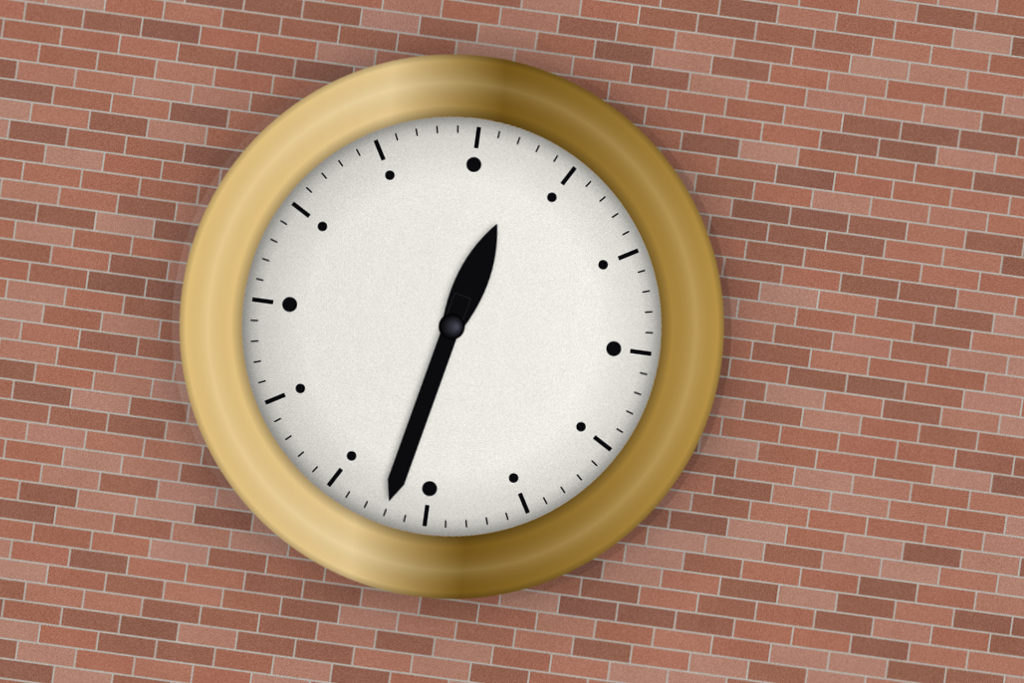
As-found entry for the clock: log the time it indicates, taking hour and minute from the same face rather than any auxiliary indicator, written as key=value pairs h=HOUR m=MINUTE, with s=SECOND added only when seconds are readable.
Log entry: h=12 m=32
